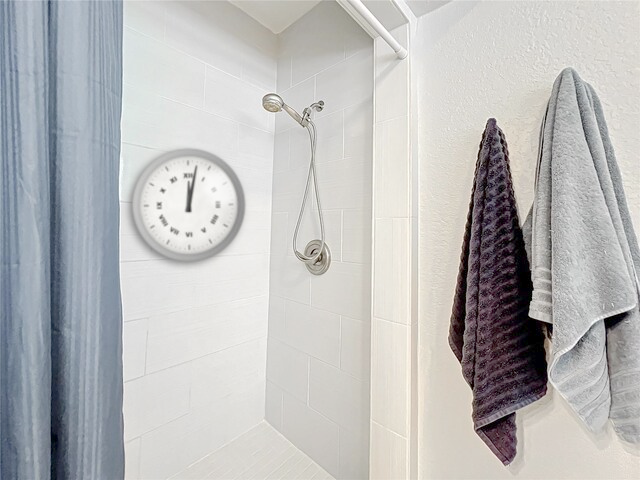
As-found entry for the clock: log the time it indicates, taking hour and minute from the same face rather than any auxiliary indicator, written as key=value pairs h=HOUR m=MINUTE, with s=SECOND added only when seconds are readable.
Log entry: h=12 m=2
